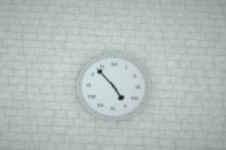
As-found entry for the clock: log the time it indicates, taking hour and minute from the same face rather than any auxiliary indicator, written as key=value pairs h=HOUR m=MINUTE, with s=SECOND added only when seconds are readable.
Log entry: h=4 m=53
